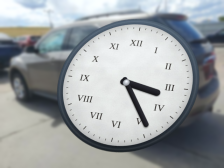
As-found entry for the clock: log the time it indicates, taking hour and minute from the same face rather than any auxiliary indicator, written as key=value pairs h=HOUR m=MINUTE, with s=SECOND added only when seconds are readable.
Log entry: h=3 m=24
